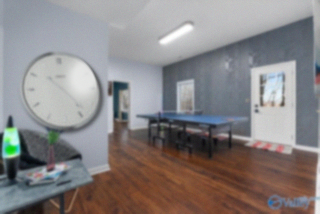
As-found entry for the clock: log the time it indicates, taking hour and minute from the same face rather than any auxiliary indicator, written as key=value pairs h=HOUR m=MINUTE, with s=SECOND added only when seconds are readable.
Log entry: h=10 m=23
